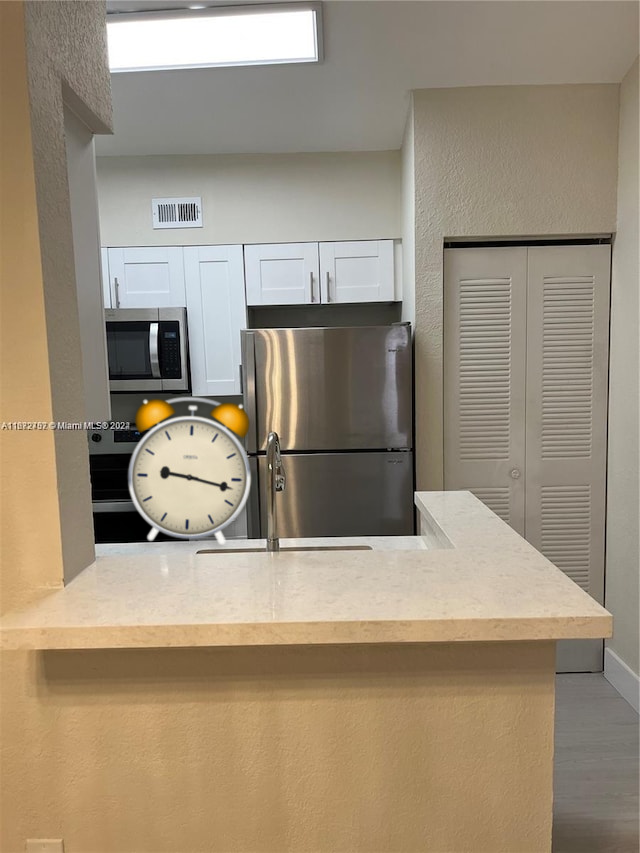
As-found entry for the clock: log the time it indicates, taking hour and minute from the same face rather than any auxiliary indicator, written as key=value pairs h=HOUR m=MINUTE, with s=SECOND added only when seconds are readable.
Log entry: h=9 m=17
